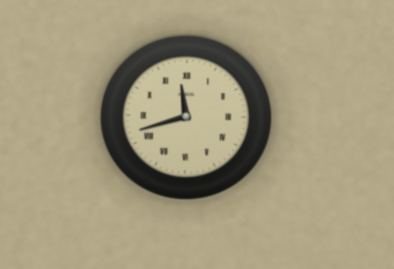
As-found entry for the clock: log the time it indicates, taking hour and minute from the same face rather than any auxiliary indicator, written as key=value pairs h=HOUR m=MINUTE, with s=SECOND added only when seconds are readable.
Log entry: h=11 m=42
